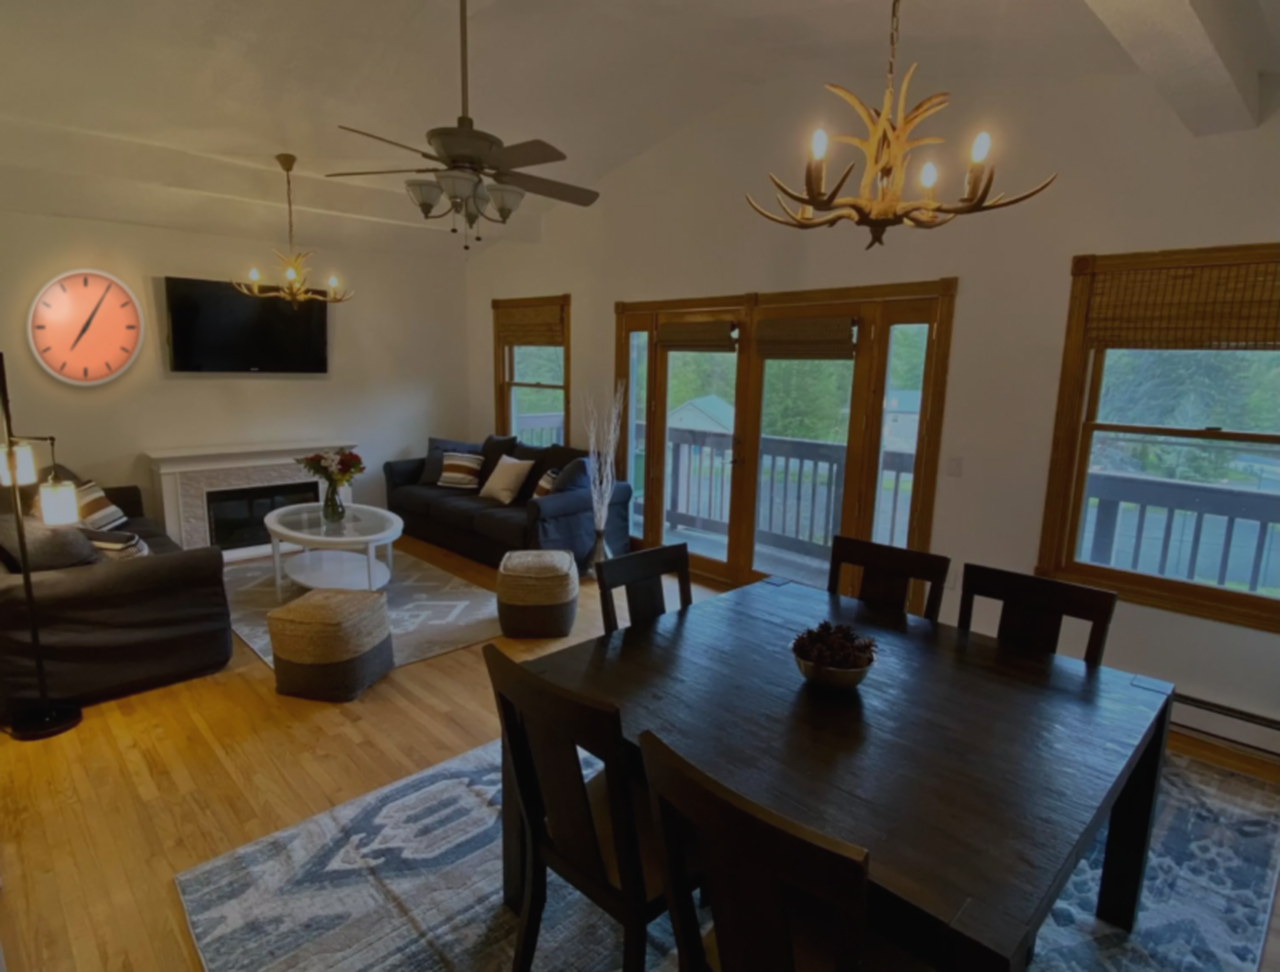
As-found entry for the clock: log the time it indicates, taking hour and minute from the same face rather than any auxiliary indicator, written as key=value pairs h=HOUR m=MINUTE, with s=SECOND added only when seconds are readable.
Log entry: h=7 m=5
